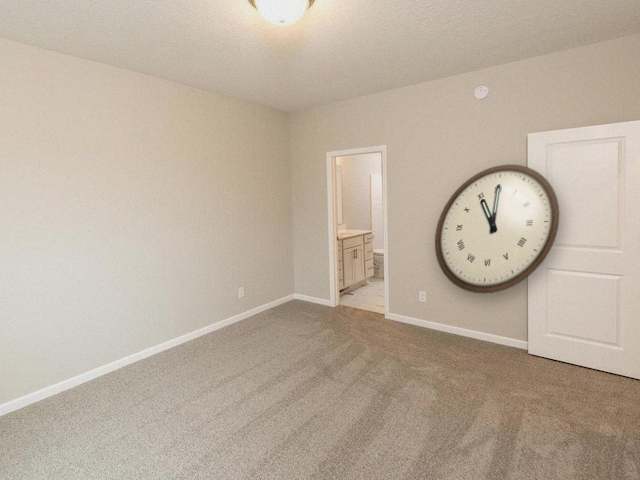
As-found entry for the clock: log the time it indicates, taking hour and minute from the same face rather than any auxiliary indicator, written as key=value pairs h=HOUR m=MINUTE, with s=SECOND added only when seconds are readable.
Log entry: h=11 m=0
